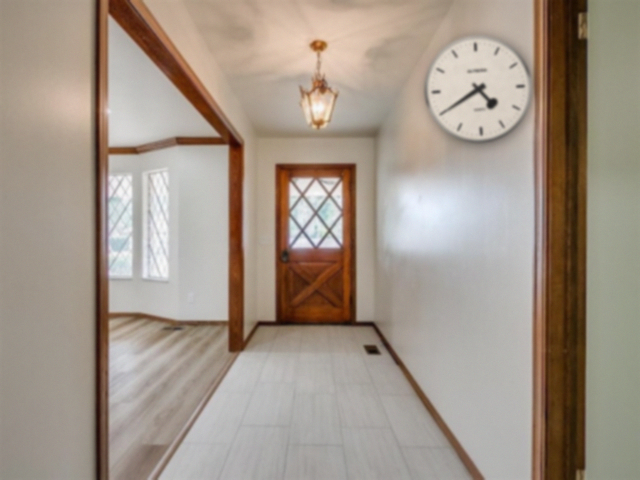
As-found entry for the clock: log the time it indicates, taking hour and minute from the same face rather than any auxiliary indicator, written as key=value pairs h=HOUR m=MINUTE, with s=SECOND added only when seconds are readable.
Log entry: h=4 m=40
